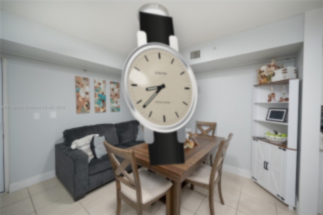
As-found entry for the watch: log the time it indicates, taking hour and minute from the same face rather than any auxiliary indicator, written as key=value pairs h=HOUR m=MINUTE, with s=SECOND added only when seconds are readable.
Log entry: h=8 m=38
